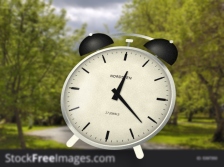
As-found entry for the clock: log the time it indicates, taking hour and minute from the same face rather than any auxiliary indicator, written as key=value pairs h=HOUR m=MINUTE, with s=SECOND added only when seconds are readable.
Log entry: h=12 m=22
